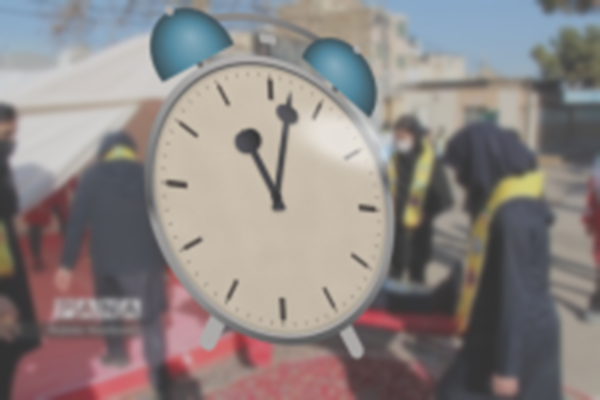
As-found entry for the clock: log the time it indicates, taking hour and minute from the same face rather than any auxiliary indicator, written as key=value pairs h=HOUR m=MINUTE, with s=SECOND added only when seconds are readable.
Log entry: h=11 m=2
